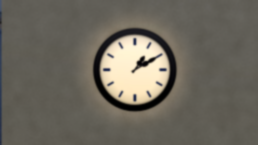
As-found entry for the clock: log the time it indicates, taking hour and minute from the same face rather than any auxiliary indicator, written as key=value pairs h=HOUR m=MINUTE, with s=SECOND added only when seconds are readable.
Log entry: h=1 m=10
